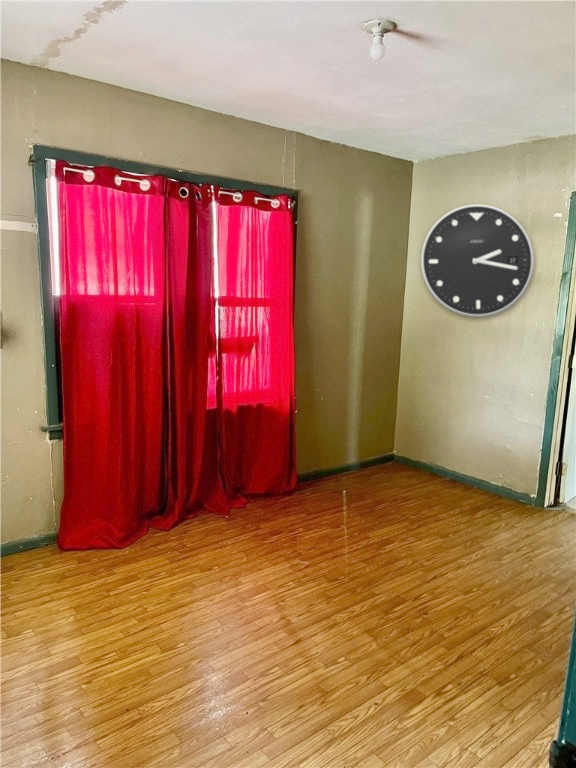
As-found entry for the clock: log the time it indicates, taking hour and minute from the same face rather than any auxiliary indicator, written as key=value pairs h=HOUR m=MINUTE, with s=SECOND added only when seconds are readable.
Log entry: h=2 m=17
